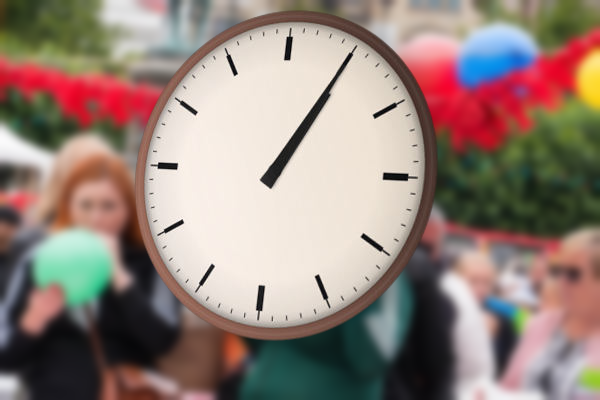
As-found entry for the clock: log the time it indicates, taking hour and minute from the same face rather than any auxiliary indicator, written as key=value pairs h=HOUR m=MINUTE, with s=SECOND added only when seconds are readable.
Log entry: h=1 m=5
